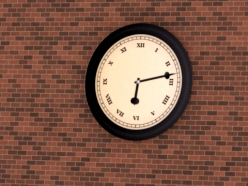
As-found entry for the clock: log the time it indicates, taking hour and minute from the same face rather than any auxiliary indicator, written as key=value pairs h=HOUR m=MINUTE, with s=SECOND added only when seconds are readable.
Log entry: h=6 m=13
